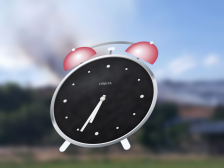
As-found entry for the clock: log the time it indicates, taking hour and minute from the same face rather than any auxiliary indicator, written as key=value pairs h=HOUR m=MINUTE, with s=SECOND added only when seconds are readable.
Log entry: h=6 m=34
